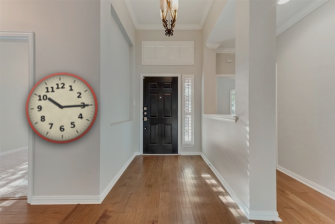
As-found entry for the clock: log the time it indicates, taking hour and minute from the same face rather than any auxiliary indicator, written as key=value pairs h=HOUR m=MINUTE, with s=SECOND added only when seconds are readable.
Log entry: h=10 m=15
